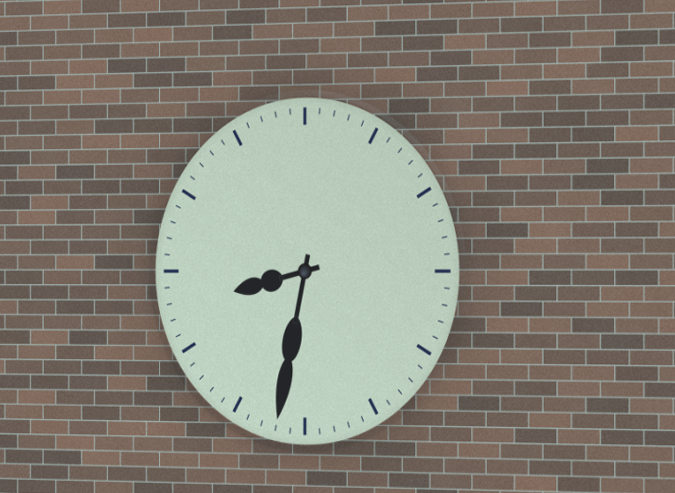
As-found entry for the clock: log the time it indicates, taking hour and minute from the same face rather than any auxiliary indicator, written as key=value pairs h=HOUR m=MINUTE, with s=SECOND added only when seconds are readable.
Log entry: h=8 m=32
